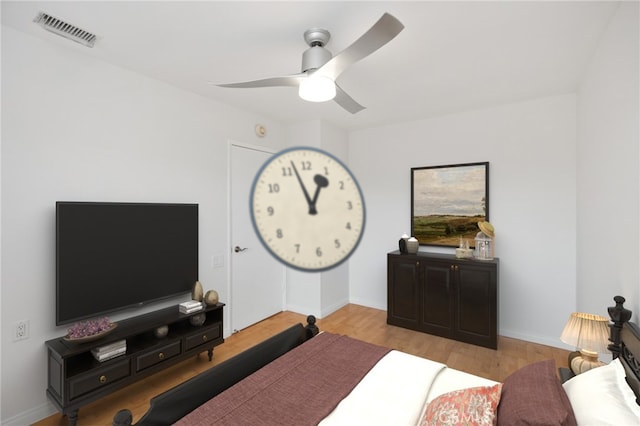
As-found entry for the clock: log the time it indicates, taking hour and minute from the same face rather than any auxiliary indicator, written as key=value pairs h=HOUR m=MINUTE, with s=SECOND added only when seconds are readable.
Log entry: h=12 m=57
